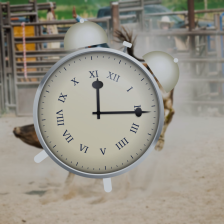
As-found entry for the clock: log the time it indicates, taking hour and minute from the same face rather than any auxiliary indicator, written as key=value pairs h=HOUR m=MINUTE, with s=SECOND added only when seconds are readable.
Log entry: h=11 m=11
